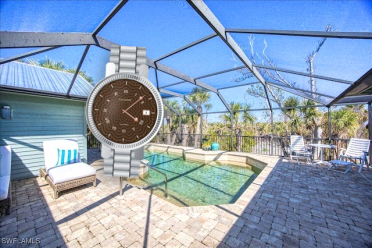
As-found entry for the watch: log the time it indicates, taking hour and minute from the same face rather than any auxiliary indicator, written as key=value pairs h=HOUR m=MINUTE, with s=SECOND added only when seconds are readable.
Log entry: h=4 m=8
